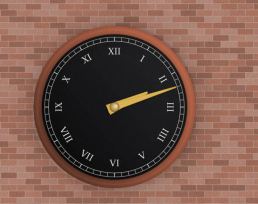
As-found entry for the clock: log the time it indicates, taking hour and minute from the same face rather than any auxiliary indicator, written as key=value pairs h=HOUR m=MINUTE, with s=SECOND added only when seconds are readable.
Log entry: h=2 m=12
